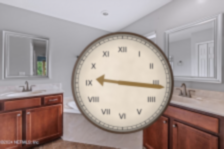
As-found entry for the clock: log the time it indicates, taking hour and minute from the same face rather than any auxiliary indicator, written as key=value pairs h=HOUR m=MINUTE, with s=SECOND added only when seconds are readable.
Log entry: h=9 m=16
